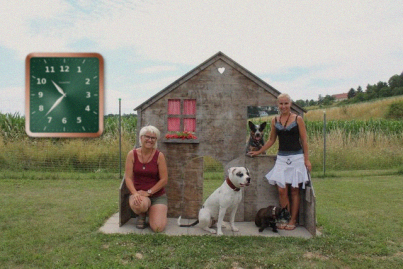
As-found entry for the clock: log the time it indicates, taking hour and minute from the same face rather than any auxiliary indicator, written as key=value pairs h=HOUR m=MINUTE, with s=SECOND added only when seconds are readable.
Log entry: h=10 m=37
